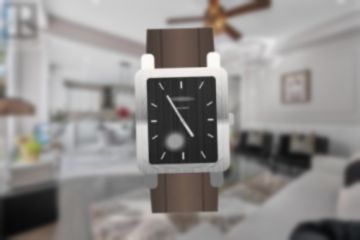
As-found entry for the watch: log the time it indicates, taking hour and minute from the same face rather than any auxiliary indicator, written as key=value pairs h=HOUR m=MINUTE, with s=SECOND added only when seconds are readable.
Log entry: h=4 m=55
